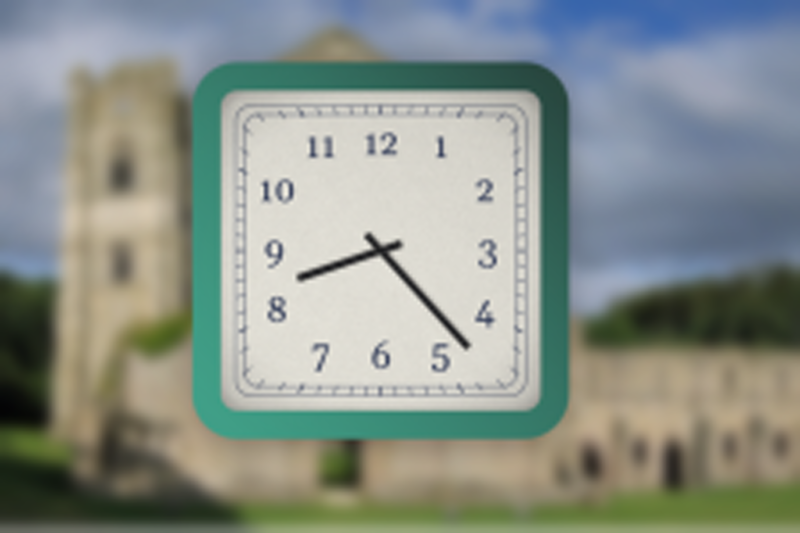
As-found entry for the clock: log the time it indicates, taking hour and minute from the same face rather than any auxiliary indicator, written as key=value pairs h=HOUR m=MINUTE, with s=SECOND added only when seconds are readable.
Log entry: h=8 m=23
